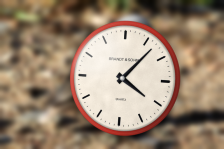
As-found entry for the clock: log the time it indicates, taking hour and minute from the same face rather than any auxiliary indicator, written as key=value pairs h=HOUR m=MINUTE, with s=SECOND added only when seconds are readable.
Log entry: h=4 m=7
